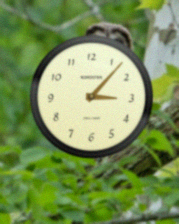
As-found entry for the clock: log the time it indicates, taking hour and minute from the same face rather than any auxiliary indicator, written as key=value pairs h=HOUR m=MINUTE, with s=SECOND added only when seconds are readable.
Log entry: h=3 m=7
